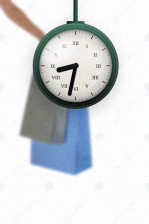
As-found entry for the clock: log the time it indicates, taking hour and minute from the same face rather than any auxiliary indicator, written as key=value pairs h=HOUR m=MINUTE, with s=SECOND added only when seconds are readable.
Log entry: h=8 m=32
